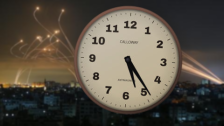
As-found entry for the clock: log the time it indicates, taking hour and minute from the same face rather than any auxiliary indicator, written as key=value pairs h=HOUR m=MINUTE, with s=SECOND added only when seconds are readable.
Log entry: h=5 m=24
